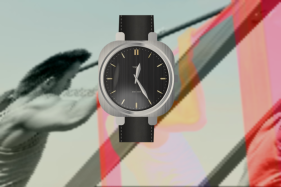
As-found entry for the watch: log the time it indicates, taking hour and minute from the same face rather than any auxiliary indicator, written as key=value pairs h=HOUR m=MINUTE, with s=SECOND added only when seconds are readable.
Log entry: h=12 m=25
